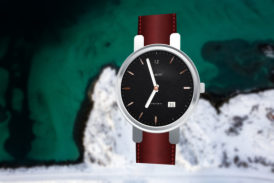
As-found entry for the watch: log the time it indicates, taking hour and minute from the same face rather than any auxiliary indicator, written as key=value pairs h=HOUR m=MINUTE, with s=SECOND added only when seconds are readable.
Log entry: h=6 m=57
